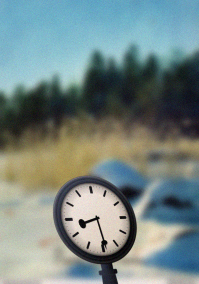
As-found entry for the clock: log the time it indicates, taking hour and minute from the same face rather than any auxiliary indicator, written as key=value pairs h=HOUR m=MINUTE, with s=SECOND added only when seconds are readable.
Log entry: h=8 m=29
